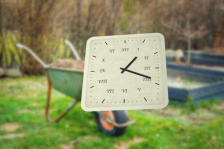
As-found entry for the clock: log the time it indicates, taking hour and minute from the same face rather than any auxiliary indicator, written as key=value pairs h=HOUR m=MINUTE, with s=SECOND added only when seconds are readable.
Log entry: h=1 m=19
